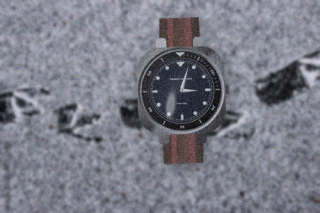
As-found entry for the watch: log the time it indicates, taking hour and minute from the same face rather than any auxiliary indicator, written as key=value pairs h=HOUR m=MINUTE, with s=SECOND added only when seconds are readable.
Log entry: h=3 m=3
